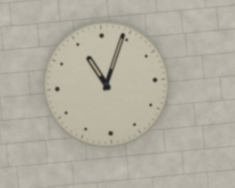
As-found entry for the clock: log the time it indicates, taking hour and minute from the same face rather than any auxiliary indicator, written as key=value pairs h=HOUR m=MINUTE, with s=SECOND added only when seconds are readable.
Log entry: h=11 m=4
